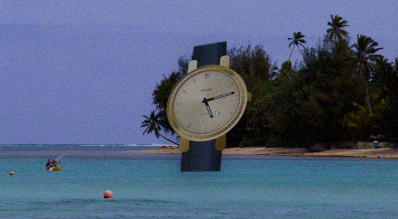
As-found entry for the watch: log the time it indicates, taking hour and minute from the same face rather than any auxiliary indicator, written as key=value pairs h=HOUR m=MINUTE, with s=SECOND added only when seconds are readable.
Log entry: h=5 m=13
